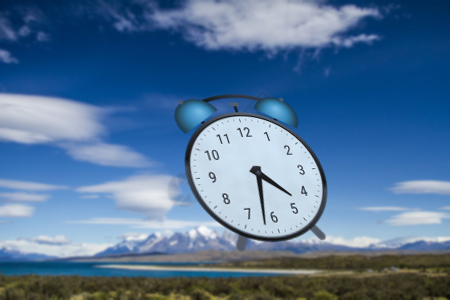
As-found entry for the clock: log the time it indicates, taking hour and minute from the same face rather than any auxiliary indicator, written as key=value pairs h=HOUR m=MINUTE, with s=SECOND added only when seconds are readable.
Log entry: h=4 m=32
